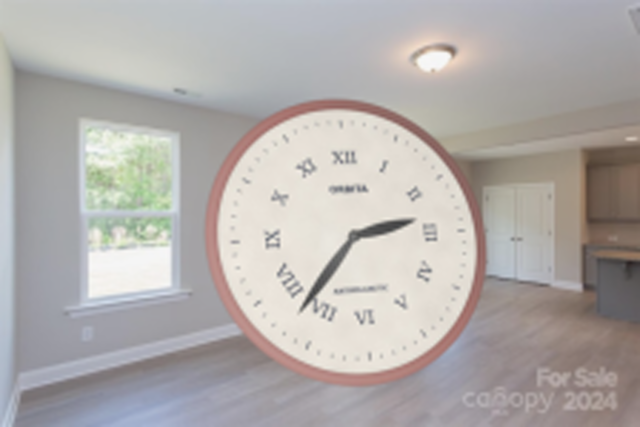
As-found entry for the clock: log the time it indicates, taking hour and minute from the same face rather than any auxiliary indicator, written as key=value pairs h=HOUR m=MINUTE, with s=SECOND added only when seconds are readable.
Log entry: h=2 m=37
